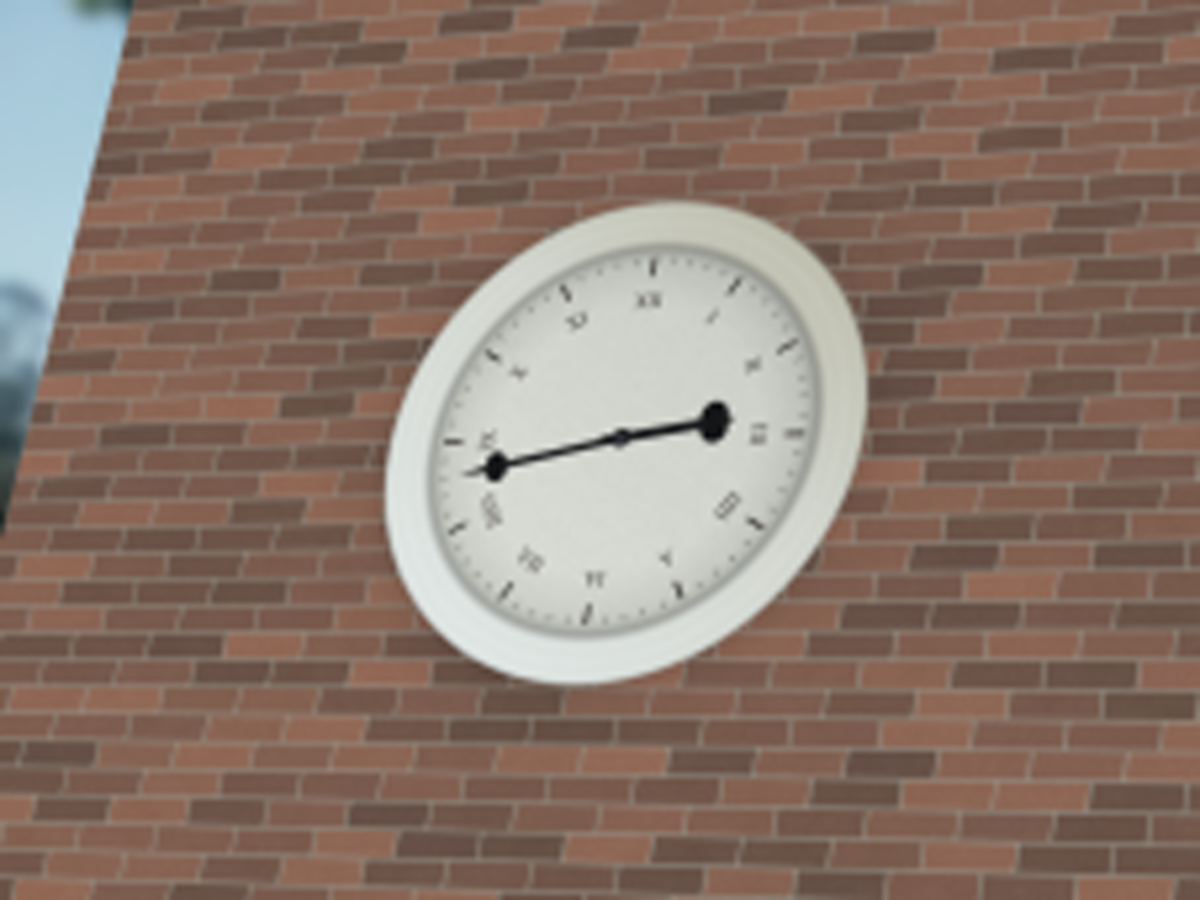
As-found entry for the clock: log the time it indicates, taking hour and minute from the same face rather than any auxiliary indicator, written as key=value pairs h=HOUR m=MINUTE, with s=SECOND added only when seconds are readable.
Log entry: h=2 m=43
